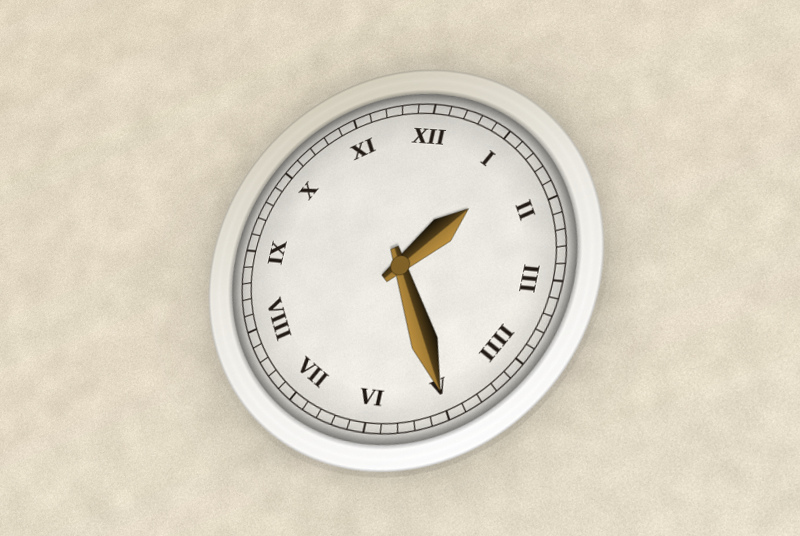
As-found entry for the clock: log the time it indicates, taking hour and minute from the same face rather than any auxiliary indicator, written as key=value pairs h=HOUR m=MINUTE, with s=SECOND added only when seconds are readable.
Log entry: h=1 m=25
